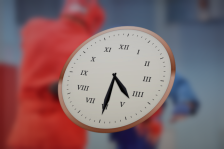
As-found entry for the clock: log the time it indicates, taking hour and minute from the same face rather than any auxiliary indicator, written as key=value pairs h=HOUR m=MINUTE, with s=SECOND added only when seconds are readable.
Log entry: h=4 m=30
